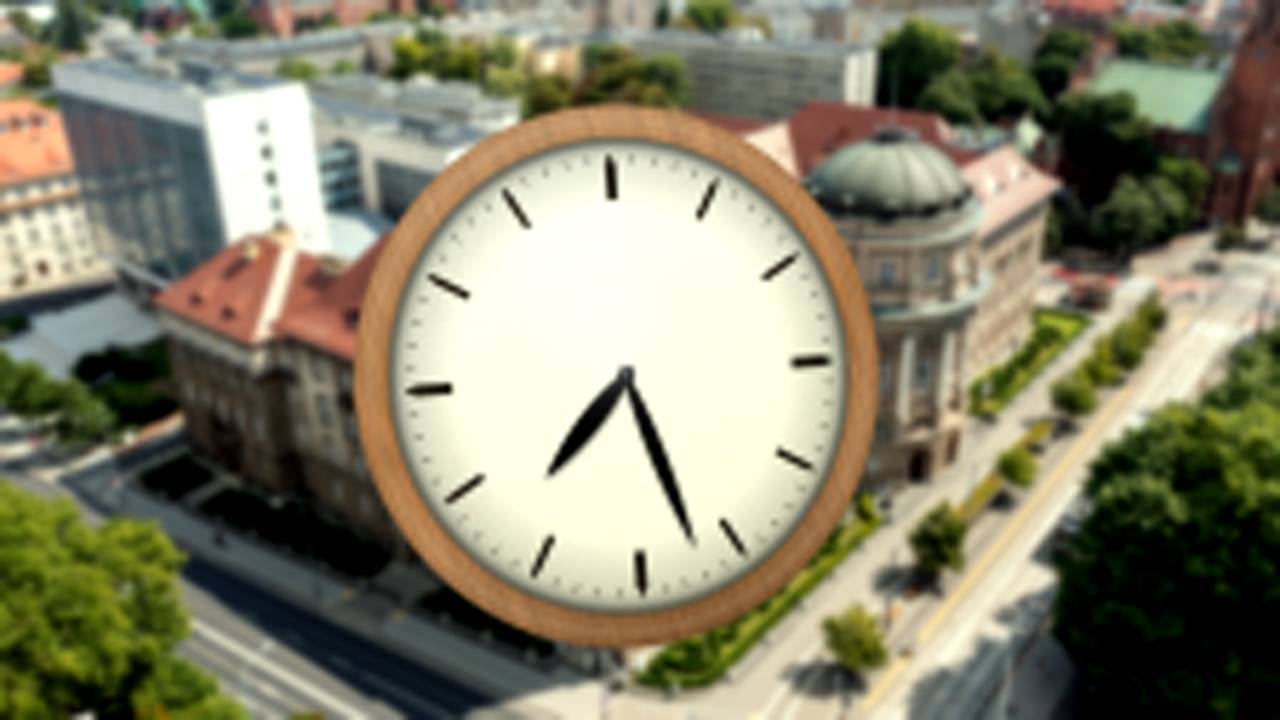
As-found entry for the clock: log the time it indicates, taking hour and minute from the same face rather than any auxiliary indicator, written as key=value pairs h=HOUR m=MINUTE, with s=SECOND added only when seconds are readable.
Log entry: h=7 m=27
